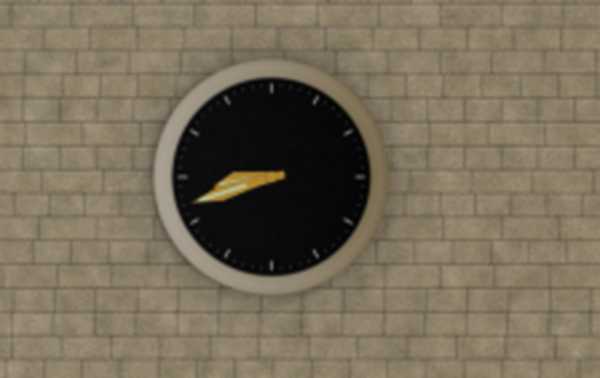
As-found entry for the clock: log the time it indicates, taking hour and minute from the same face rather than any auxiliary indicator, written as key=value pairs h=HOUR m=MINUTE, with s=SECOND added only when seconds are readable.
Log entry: h=8 m=42
